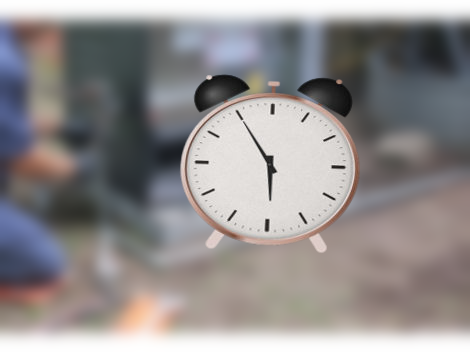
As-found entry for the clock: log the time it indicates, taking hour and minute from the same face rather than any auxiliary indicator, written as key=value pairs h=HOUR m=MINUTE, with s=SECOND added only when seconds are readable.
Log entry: h=5 m=55
